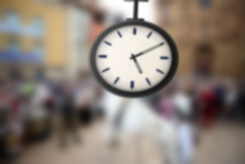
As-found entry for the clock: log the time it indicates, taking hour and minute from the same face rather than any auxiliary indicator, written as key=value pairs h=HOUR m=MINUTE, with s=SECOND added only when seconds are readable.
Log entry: h=5 m=10
